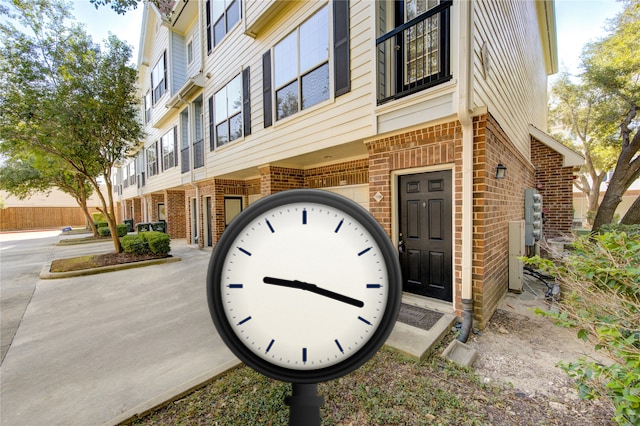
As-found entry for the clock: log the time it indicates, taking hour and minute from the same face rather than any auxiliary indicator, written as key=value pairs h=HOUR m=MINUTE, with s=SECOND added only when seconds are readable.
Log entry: h=9 m=18
